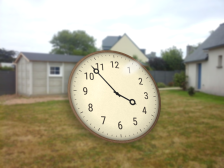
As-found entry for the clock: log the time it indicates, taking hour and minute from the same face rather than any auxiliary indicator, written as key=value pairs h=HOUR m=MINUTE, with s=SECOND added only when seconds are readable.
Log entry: h=3 m=53
